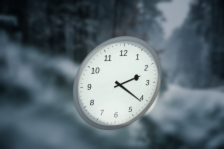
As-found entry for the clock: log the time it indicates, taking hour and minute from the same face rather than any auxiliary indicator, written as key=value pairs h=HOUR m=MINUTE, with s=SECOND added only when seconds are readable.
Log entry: h=2 m=21
